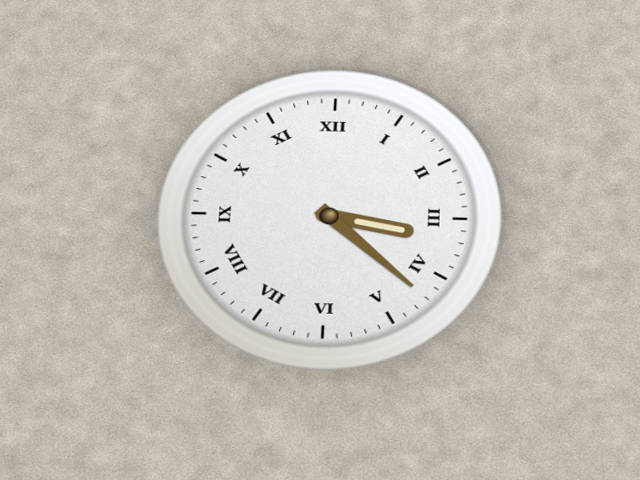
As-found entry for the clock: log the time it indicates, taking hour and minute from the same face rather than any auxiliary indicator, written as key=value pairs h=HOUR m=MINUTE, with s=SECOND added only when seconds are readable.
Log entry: h=3 m=22
